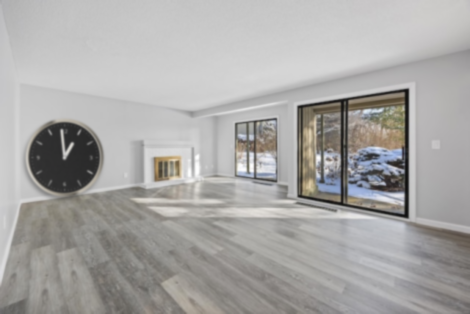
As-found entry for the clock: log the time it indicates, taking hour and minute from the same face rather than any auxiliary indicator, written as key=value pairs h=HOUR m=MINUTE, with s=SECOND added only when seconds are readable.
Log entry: h=12 m=59
